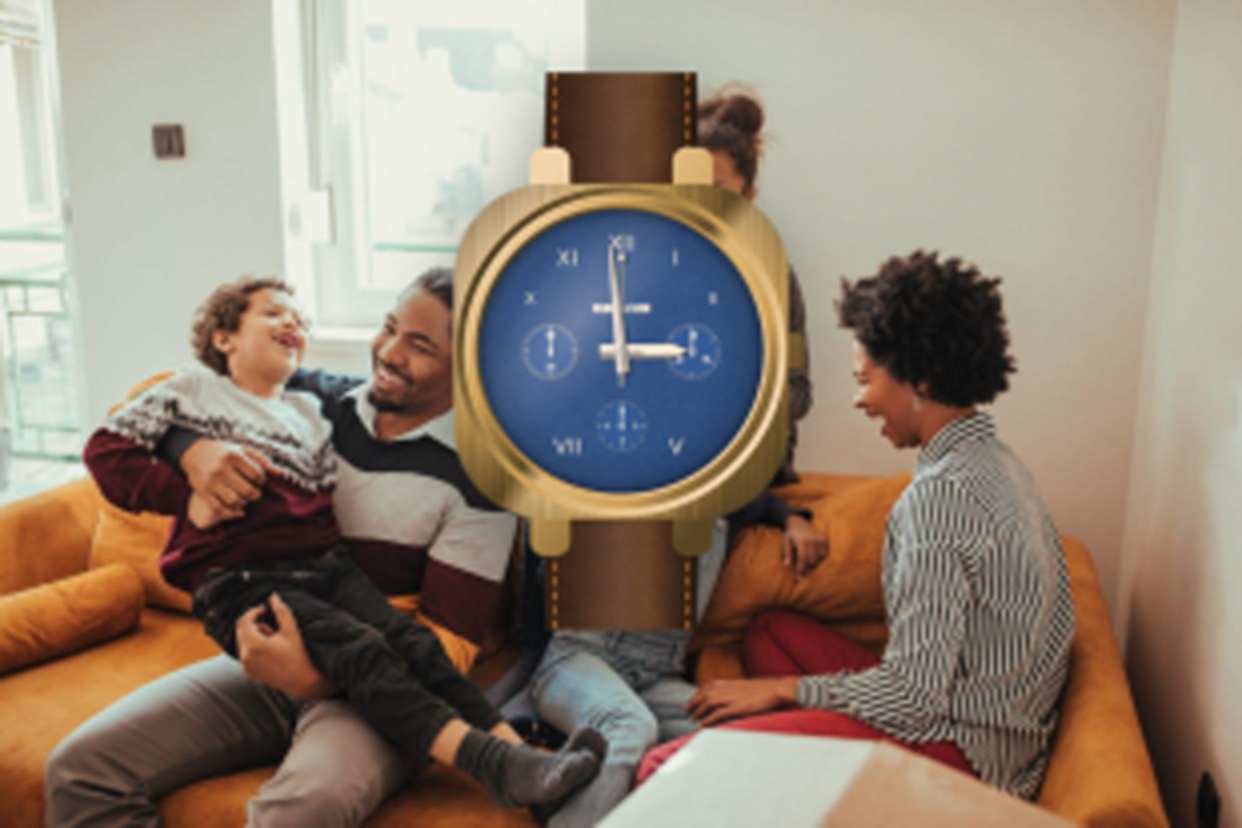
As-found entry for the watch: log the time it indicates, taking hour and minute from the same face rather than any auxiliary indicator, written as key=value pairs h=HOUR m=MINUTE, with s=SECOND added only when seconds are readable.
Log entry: h=2 m=59
